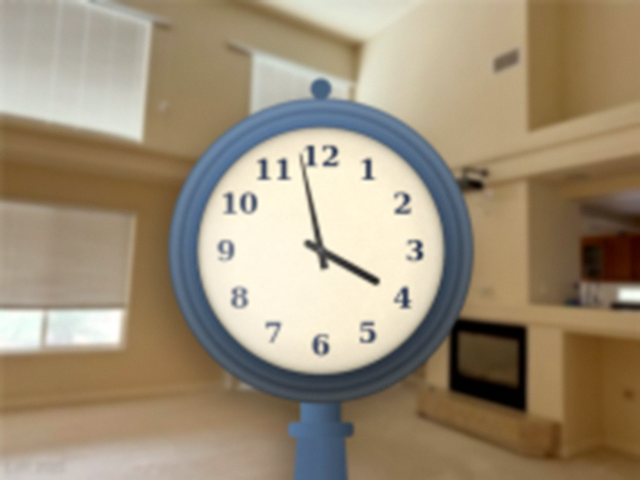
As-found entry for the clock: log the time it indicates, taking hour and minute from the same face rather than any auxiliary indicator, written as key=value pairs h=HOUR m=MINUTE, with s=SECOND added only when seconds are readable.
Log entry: h=3 m=58
